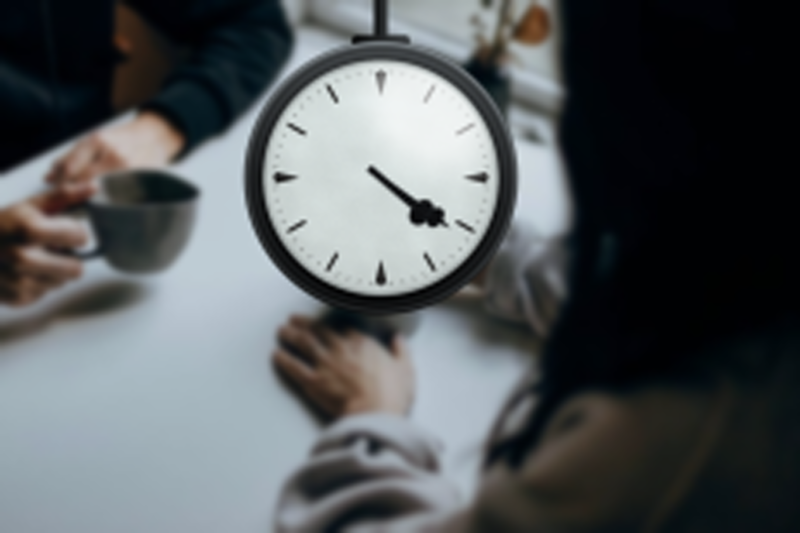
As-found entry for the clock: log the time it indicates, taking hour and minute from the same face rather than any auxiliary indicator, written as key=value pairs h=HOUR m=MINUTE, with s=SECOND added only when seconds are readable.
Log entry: h=4 m=21
